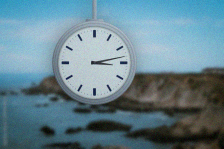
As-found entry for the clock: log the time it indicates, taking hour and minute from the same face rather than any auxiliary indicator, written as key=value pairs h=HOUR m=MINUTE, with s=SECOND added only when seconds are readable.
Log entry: h=3 m=13
